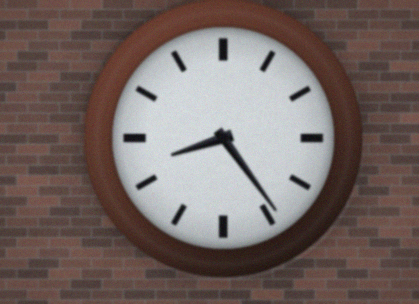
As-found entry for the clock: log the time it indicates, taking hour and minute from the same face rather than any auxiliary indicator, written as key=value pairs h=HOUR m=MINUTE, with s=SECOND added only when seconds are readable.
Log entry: h=8 m=24
